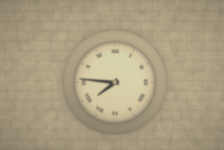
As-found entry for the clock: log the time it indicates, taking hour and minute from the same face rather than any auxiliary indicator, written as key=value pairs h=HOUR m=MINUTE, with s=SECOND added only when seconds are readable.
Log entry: h=7 m=46
